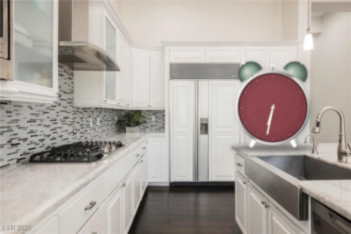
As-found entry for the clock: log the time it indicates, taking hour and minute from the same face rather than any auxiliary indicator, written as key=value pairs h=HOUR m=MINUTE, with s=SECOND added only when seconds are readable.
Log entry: h=6 m=32
